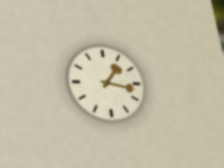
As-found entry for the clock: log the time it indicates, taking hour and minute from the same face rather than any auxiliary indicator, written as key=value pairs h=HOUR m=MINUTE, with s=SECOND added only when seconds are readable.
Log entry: h=1 m=17
